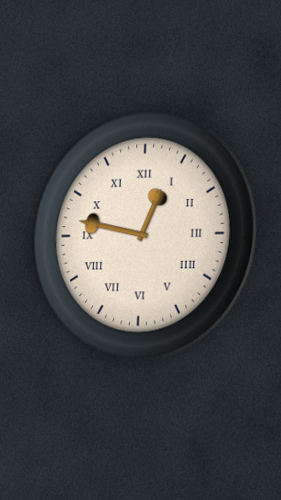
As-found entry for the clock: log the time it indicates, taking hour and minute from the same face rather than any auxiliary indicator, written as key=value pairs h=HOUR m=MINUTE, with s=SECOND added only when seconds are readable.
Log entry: h=12 m=47
